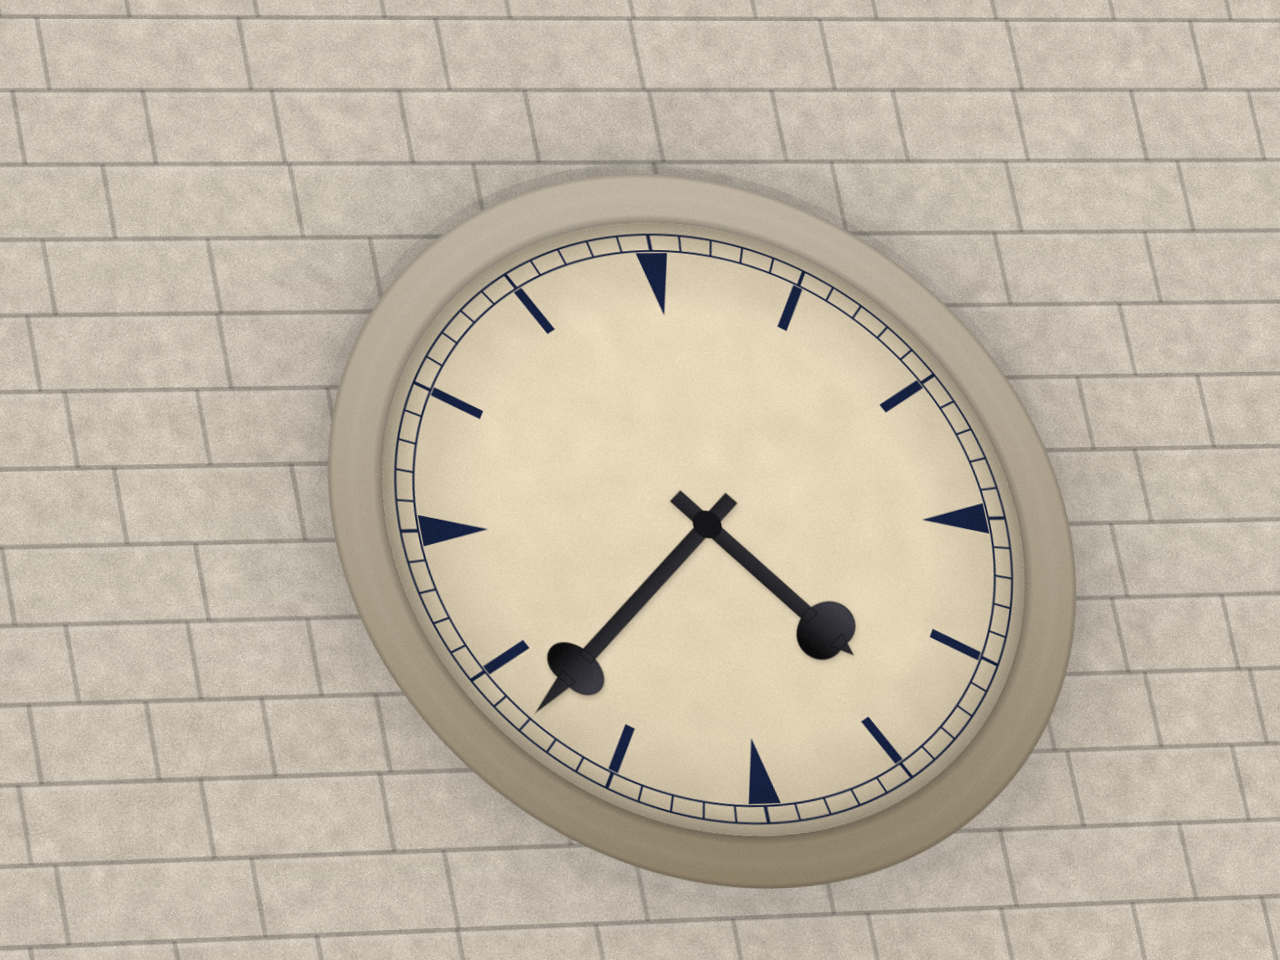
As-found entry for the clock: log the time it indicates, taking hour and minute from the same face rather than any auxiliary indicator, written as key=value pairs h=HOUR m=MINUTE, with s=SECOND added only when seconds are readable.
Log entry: h=4 m=38
